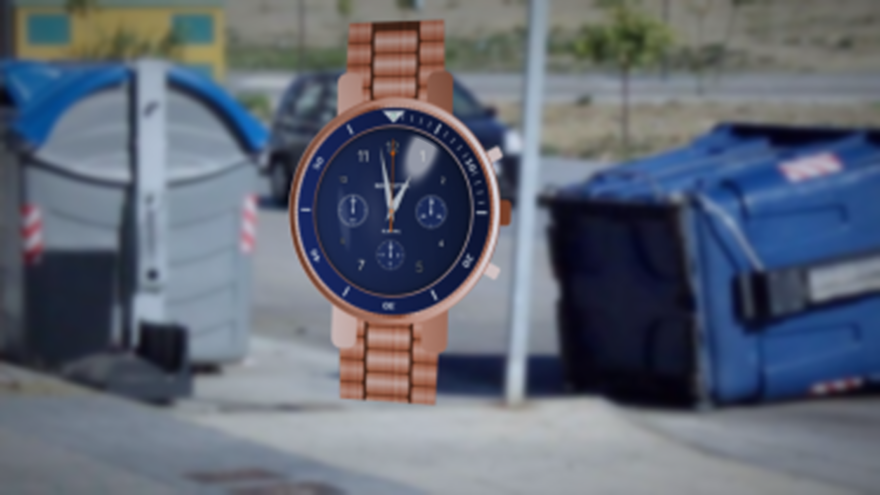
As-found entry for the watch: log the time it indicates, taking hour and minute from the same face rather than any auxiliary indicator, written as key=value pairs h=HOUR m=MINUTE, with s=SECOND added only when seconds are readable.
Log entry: h=12 m=58
